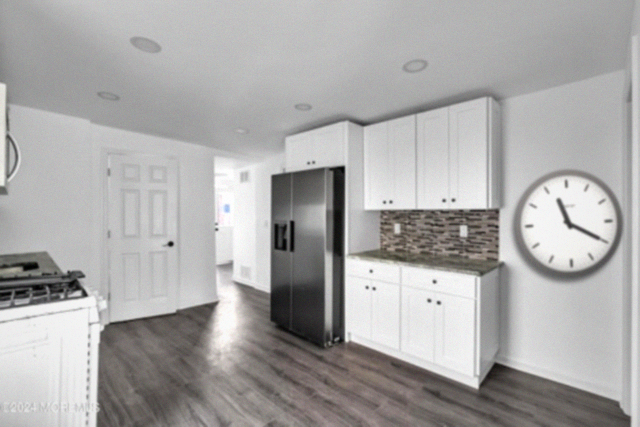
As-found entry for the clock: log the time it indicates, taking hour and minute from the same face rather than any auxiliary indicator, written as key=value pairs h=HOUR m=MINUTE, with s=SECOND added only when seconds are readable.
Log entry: h=11 m=20
